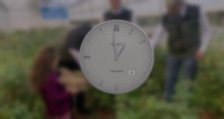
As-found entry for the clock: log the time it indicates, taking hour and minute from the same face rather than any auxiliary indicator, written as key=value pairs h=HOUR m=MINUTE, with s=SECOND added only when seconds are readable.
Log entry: h=12 m=59
